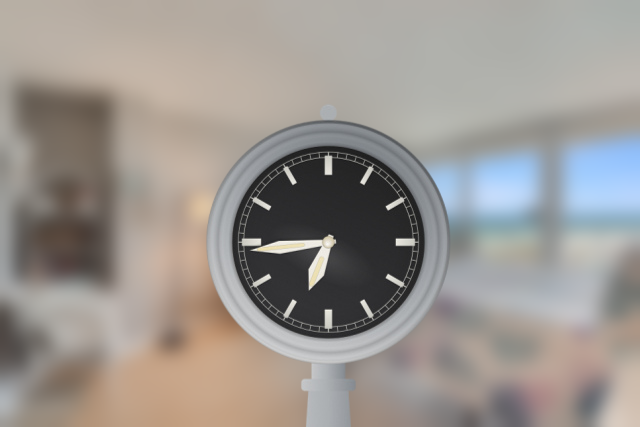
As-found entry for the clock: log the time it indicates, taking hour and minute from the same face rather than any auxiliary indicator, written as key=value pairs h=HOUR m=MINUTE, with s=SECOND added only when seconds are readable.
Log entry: h=6 m=44
